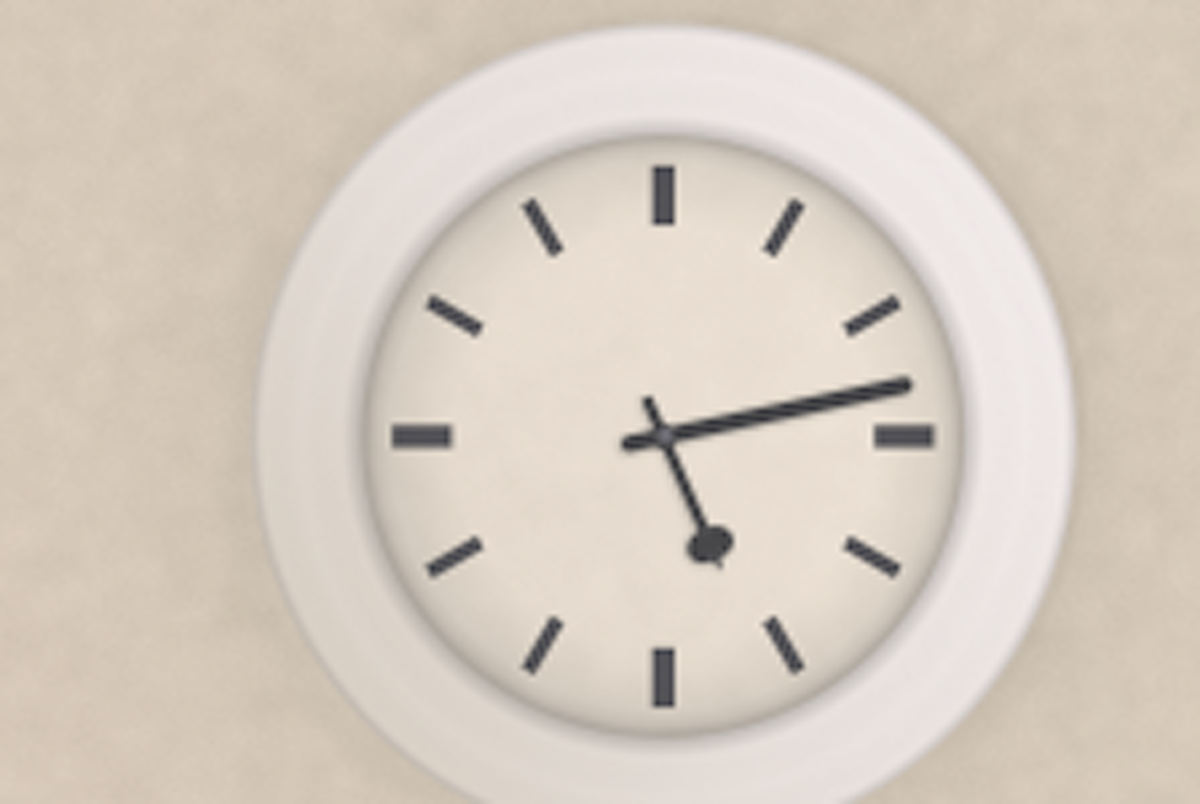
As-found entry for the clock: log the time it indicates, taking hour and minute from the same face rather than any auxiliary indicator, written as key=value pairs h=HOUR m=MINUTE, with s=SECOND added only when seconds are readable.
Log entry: h=5 m=13
